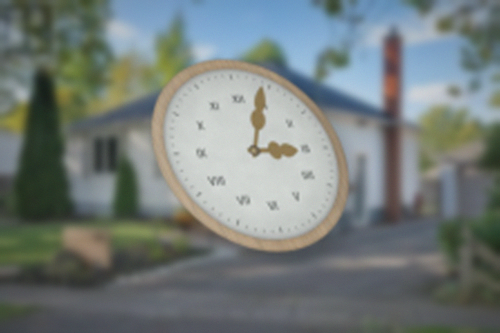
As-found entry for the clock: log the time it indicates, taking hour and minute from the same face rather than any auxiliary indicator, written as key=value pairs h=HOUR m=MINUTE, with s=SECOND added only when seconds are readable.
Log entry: h=3 m=4
